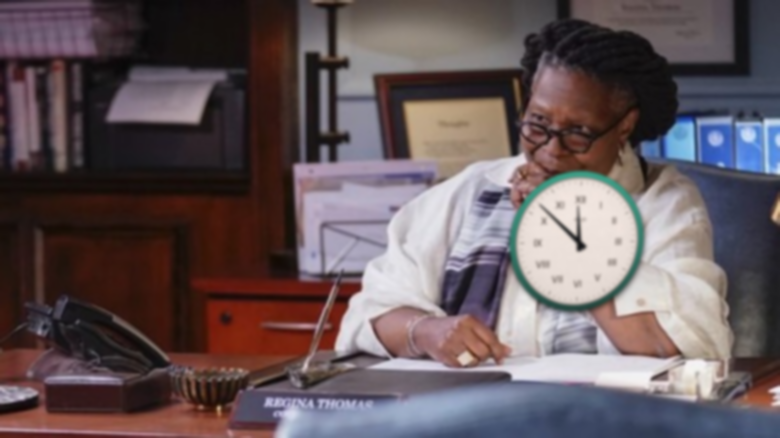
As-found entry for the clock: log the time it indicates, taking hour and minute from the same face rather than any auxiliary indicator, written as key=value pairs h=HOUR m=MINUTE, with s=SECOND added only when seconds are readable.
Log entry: h=11 m=52
